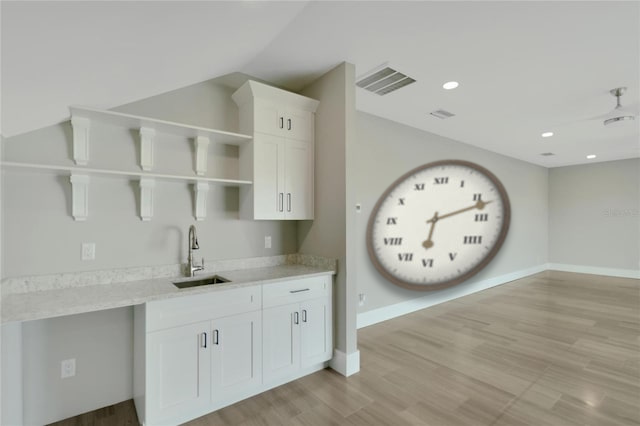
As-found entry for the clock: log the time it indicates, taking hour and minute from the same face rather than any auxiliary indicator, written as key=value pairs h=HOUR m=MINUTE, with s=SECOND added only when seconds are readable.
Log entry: h=6 m=12
